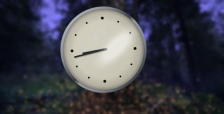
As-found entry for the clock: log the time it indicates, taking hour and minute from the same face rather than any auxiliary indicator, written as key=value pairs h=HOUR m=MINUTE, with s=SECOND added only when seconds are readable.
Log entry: h=8 m=43
